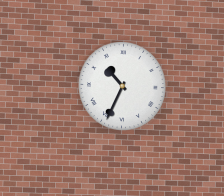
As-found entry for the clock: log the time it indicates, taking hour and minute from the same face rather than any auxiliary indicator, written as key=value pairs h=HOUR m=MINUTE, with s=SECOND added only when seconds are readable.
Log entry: h=10 m=34
